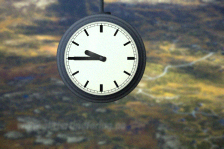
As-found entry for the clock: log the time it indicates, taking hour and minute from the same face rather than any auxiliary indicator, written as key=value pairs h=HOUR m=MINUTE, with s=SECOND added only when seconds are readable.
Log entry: h=9 m=45
